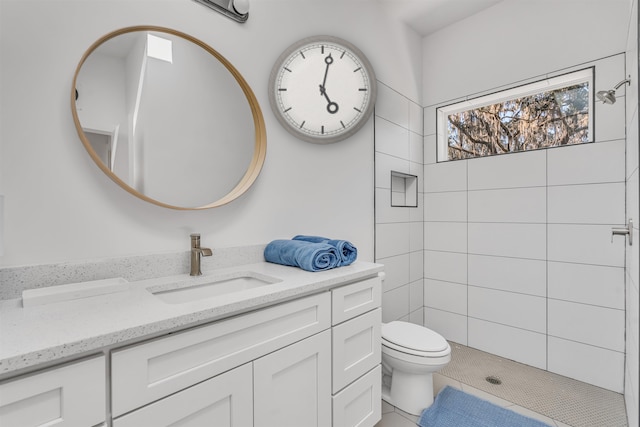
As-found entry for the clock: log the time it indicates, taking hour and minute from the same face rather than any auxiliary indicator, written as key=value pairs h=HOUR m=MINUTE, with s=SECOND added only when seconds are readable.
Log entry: h=5 m=2
